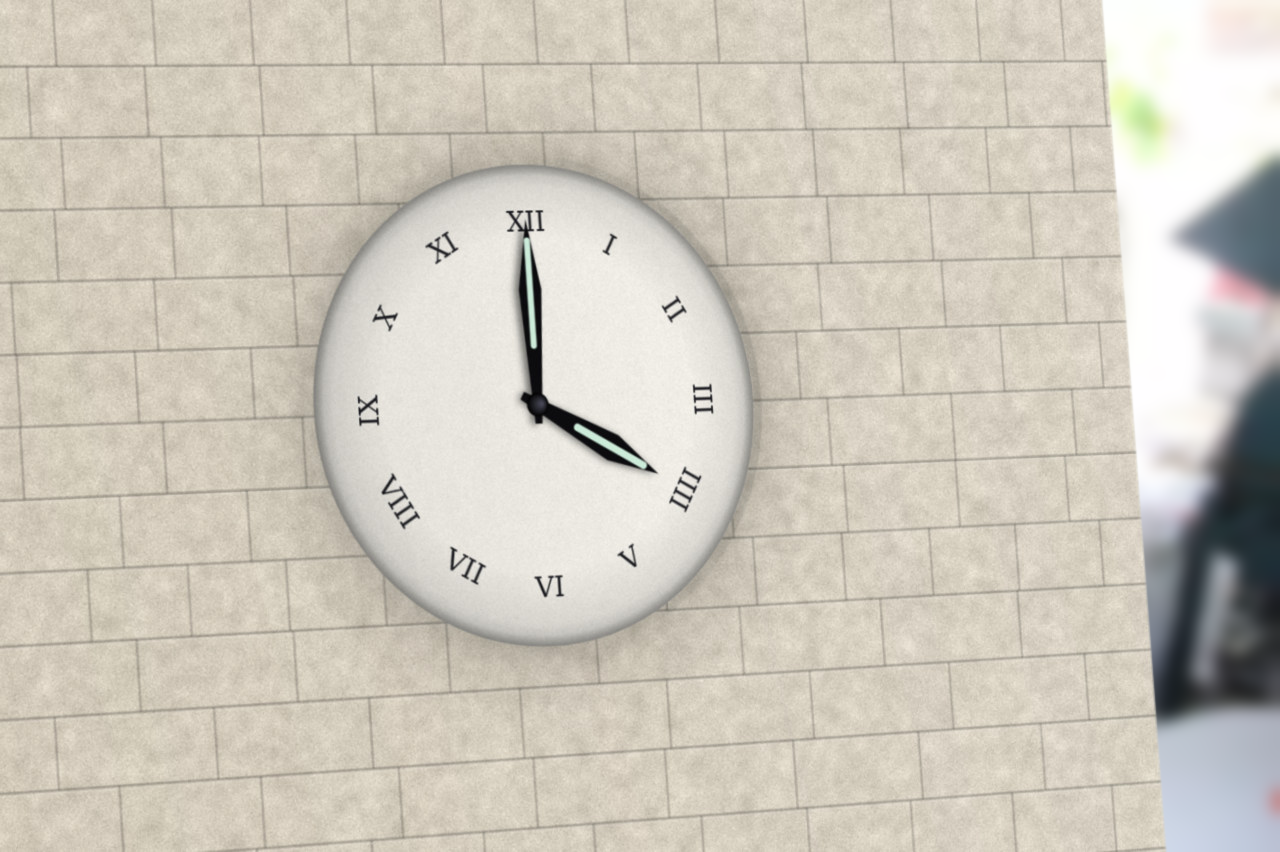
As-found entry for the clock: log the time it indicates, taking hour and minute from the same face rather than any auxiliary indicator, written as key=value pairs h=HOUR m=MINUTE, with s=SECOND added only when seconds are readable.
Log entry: h=4 m=0
